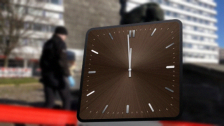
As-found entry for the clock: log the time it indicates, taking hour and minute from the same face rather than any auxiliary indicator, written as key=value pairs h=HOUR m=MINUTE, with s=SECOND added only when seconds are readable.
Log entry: h=11 m=59
